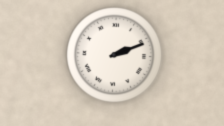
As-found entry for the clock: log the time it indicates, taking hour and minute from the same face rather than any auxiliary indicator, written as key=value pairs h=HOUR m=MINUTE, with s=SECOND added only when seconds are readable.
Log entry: h=2 m=11
